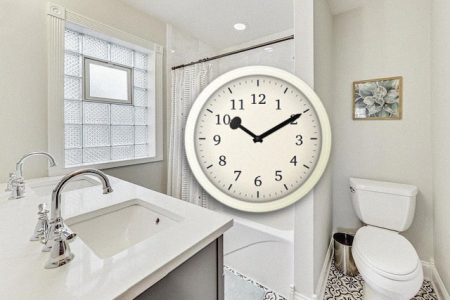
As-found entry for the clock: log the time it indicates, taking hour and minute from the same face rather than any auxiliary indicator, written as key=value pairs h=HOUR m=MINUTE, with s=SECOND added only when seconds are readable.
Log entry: h=10 m=10
